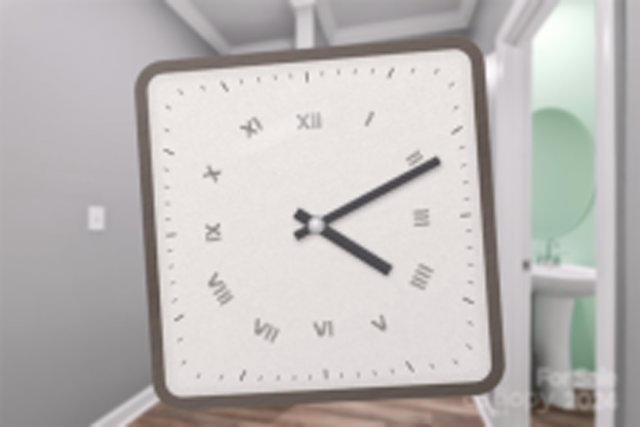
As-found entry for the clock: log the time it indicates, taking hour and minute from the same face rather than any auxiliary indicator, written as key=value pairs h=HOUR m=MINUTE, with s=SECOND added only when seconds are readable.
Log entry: h=4 m=11
